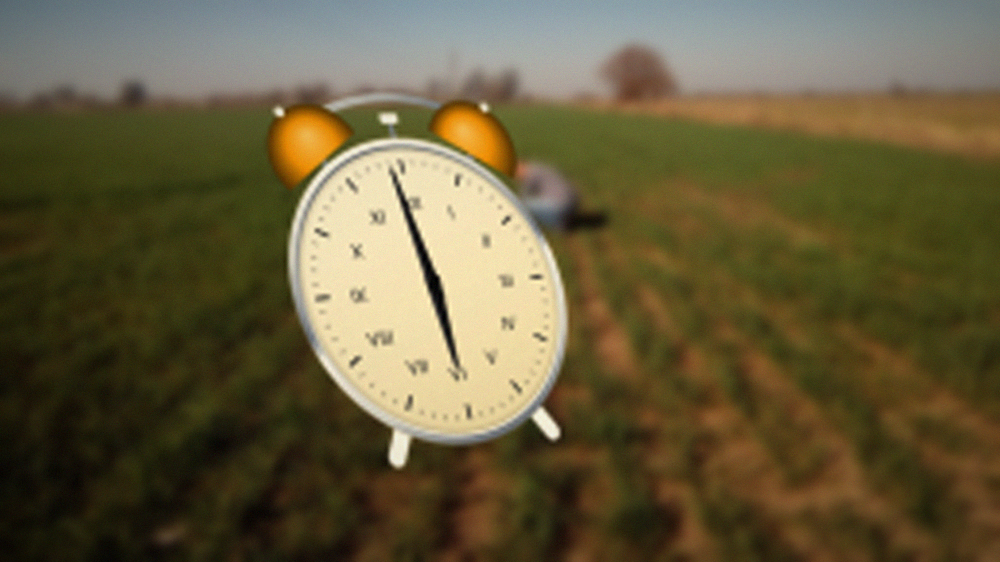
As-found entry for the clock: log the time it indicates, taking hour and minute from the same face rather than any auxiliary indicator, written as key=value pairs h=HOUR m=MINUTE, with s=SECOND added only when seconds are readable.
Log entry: h=5 m=59
